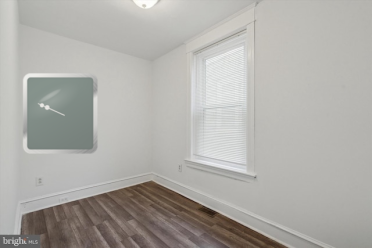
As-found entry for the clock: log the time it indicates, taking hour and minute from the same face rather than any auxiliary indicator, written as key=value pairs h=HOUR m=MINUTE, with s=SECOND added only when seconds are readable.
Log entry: h=9 m=49
